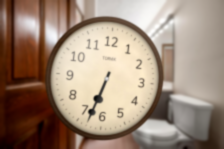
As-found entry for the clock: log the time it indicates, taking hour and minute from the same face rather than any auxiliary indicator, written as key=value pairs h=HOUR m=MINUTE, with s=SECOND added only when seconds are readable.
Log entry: h=6 m=33
